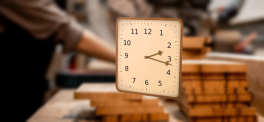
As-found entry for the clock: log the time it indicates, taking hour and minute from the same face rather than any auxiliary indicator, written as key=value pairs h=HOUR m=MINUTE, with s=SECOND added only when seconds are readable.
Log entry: h=2 m=17
